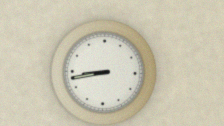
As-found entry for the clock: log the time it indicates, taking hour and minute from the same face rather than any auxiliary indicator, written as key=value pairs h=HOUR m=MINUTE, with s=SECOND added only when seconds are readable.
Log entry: h=8 m=43
